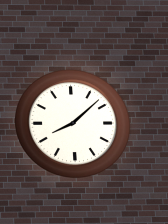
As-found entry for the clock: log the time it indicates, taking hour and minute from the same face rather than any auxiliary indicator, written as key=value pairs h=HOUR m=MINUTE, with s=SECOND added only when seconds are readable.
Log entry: h=8 m=8
